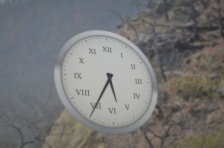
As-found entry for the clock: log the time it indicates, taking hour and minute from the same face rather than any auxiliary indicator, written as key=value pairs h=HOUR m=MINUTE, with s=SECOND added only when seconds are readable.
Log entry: h=5 m=35
